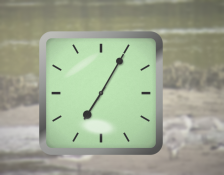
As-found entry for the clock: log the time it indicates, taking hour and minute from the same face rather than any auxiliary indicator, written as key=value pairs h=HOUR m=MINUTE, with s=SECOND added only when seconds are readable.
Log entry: h=7 m=5
